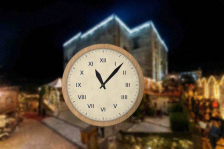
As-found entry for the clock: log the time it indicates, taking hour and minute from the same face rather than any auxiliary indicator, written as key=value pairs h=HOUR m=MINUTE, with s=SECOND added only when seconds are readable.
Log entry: h=11 m=7
